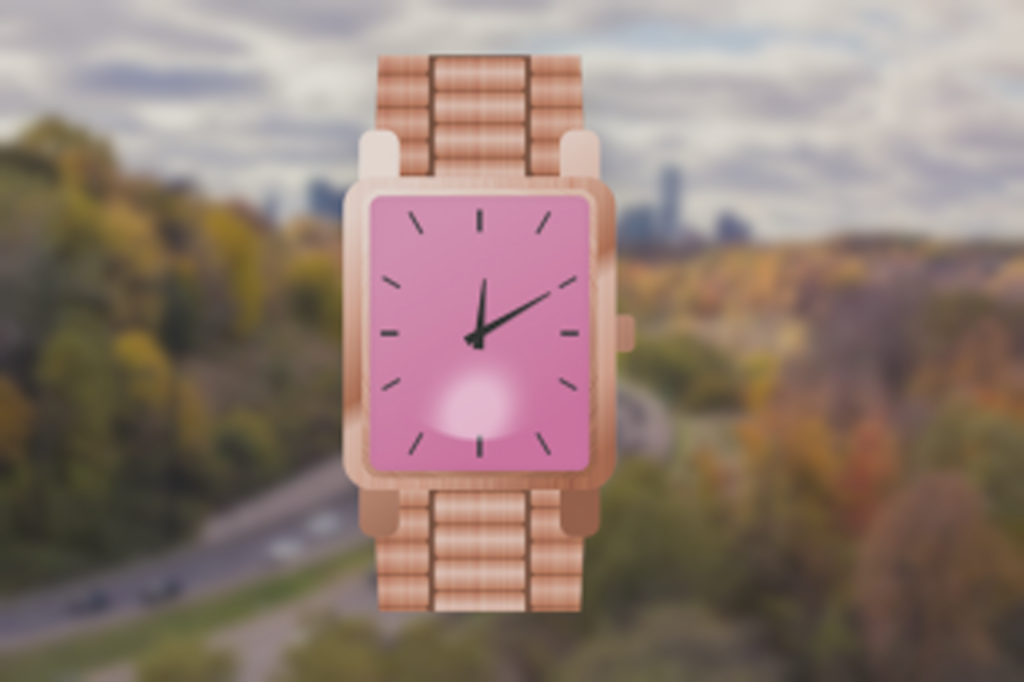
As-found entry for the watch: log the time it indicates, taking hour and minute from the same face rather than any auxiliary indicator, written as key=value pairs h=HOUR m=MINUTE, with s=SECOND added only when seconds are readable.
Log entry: h=12 m=10
